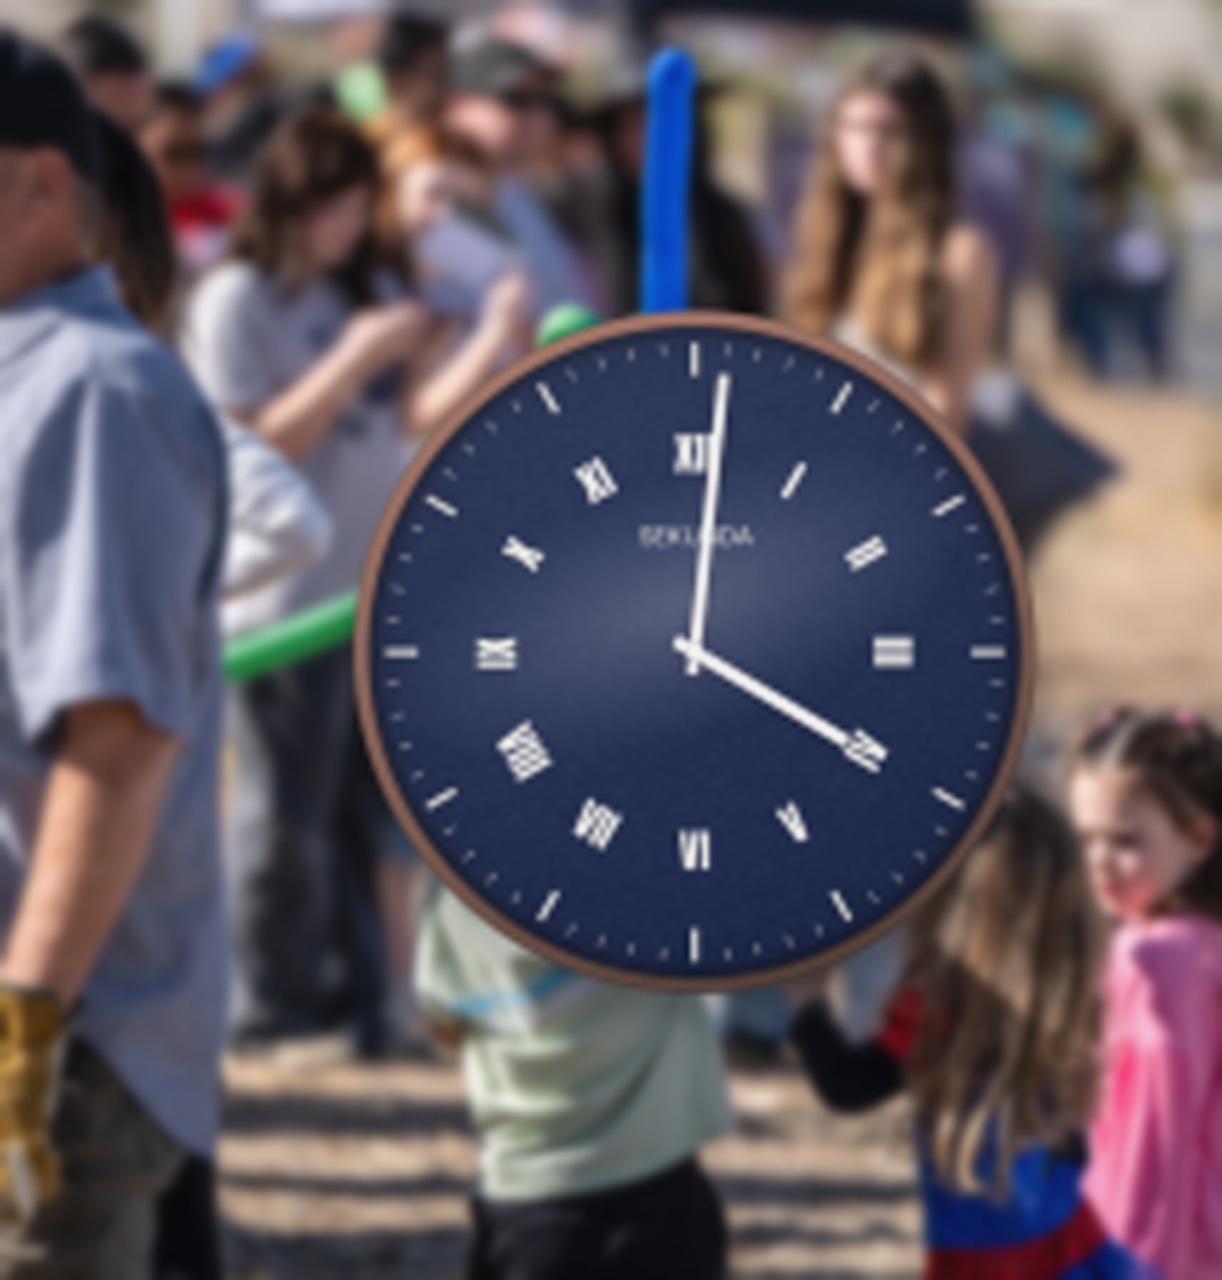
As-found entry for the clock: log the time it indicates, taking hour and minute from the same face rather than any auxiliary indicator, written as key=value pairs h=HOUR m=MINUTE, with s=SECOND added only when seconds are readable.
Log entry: h=4 m=1
